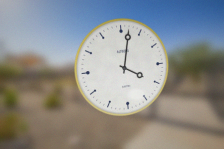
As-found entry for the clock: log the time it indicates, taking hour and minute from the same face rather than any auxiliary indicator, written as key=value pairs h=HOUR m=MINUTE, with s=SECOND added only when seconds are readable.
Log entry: h=4 m=2
